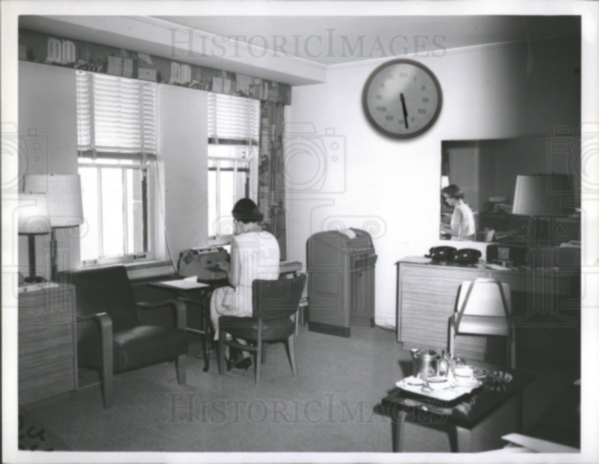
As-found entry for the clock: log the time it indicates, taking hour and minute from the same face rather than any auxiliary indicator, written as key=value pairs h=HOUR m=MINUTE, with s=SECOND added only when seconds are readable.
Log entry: h=5 m=28
